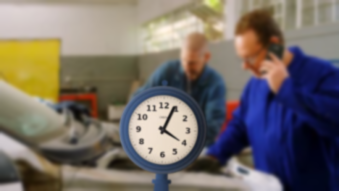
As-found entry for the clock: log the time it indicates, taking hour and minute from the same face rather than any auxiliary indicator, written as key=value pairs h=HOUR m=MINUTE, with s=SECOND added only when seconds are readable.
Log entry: h=4 m=4
